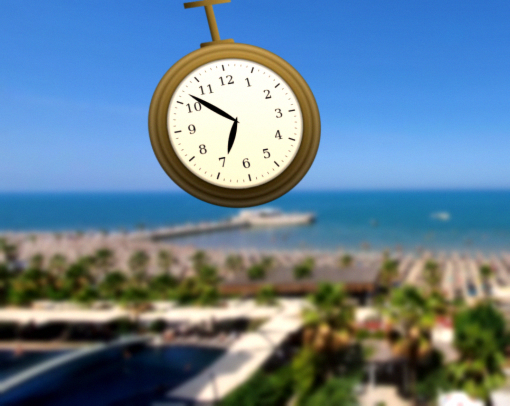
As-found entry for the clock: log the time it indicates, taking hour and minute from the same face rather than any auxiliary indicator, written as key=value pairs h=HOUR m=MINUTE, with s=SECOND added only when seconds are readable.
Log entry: h=6 m=52
